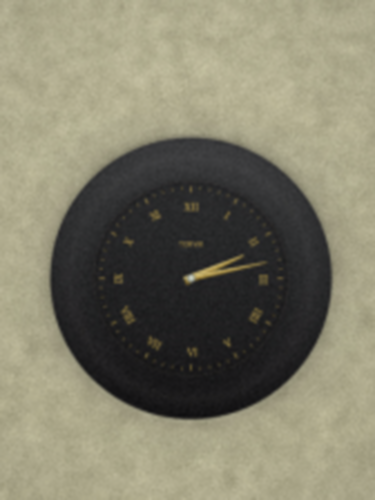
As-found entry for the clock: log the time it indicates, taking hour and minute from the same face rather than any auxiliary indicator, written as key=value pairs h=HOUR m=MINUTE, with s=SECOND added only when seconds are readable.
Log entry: h=2 m=13
